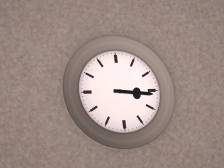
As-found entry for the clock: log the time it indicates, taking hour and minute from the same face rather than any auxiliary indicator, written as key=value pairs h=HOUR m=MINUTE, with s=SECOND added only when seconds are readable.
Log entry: h=3 m=16
